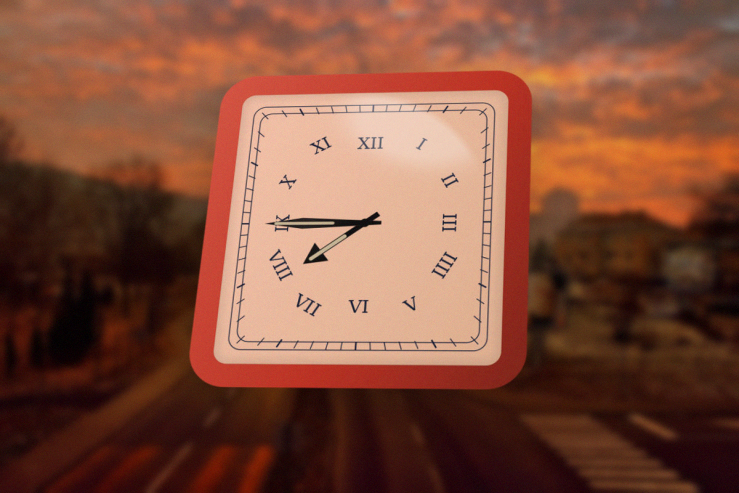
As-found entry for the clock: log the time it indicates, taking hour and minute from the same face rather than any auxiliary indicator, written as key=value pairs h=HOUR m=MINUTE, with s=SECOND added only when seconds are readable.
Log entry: h=7 m=45
